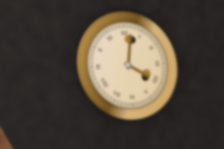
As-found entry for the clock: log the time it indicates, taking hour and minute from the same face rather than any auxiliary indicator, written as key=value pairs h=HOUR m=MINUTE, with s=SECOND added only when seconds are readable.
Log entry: h=4 m=2
